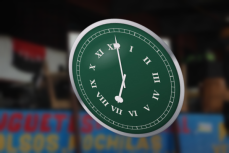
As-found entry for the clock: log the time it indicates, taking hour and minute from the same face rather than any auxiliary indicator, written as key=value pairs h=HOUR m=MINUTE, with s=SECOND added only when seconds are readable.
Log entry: h=7 m=1
